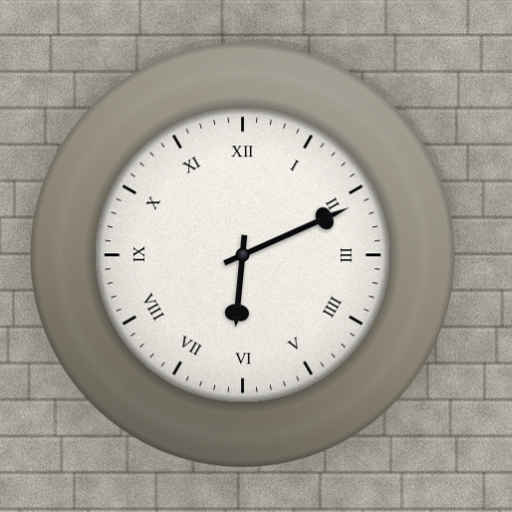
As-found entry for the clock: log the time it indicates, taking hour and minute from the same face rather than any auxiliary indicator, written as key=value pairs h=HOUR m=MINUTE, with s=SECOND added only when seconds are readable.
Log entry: h=6 m=11
